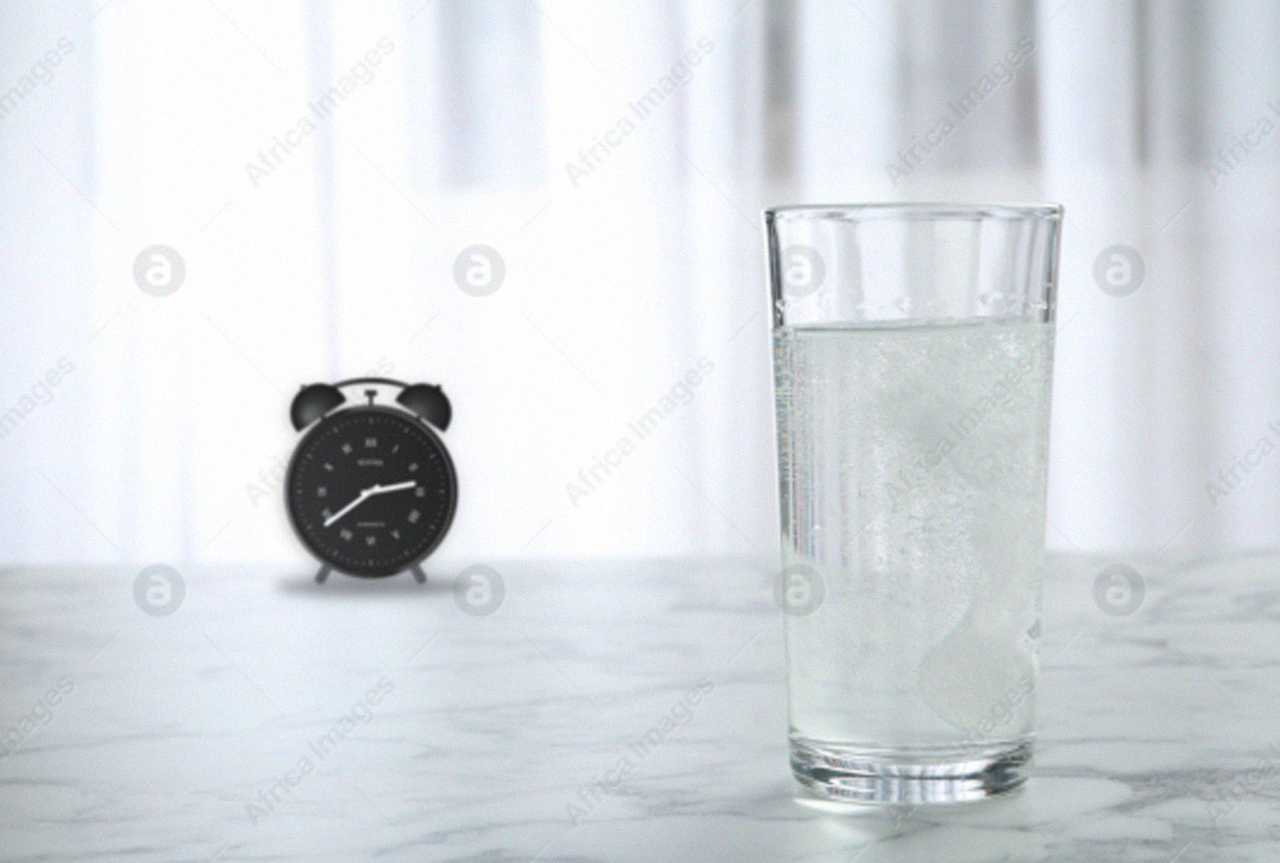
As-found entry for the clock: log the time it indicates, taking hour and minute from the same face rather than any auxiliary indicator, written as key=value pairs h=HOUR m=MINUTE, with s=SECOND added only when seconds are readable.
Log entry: h=2 m=39
